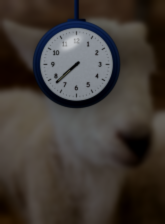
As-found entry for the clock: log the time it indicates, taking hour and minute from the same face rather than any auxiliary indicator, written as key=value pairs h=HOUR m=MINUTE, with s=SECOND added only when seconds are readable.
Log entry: h=7 m=38
